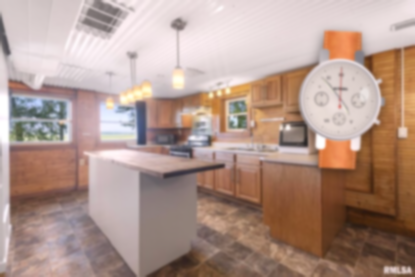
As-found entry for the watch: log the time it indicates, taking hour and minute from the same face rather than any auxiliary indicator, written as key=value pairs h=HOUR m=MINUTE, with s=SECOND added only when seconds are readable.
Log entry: h=4 m=53
